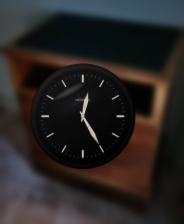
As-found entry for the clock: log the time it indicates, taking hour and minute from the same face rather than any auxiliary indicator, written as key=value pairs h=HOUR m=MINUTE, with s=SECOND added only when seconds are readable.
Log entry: h=12 m=25
